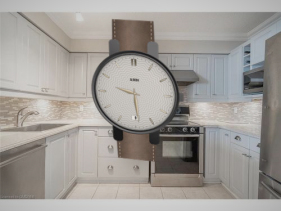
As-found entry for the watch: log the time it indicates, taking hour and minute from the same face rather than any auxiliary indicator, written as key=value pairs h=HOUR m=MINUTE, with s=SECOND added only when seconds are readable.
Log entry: h=9 m=29
